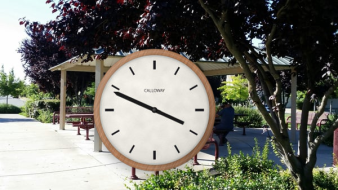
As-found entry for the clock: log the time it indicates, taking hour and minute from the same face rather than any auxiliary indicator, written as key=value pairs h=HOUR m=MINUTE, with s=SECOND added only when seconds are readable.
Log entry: h=3 m=49
